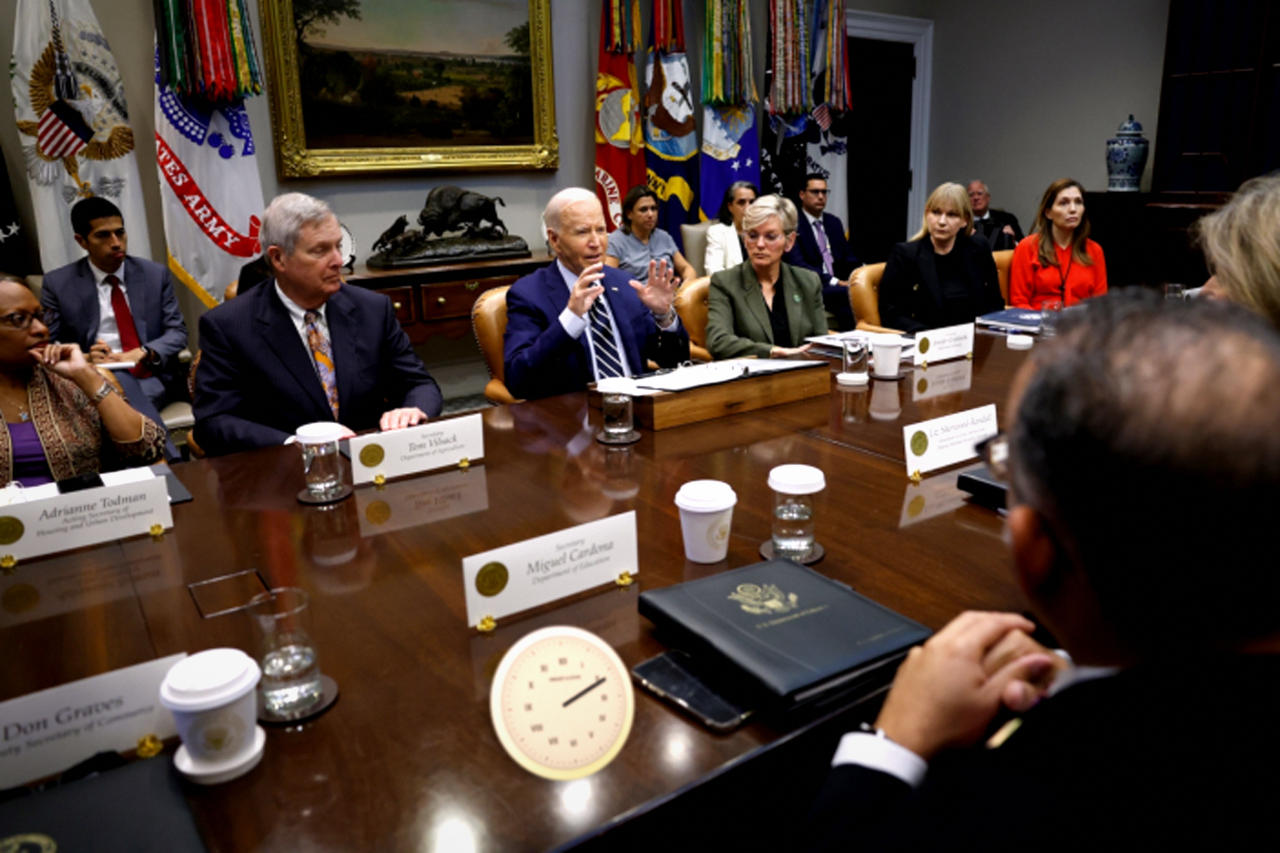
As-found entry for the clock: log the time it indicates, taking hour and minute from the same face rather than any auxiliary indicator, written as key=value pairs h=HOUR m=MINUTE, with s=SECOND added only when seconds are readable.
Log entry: h=2 m=11
